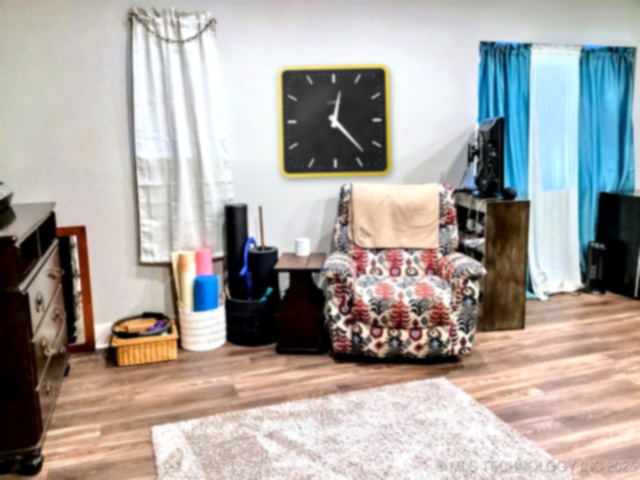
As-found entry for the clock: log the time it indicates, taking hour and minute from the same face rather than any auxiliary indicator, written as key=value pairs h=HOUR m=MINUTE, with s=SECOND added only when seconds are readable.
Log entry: h=12 m=23
